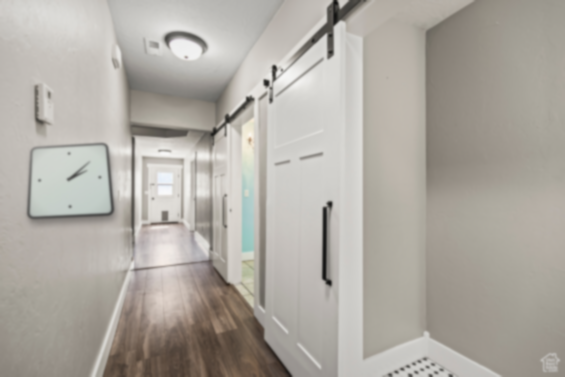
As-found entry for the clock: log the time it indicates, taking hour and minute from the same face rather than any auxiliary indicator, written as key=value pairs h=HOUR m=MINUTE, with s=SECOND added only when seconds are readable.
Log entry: h=2 m=8
